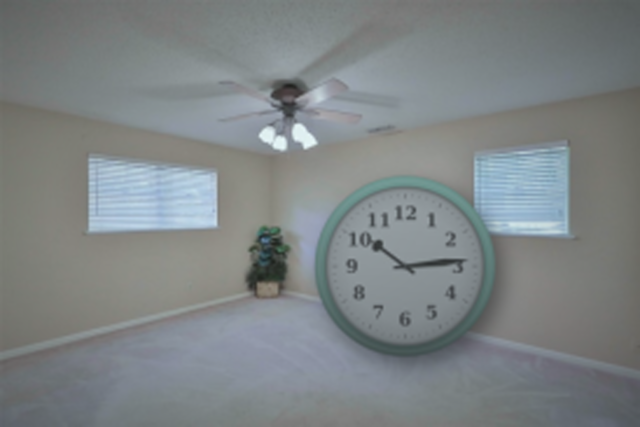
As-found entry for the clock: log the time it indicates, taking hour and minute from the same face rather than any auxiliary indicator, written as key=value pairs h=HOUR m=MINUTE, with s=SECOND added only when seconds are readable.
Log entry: h=10 m=14
